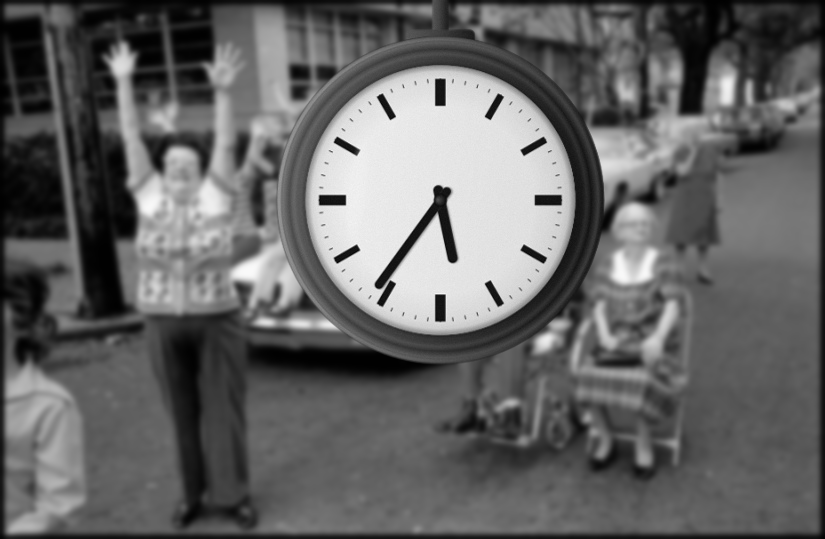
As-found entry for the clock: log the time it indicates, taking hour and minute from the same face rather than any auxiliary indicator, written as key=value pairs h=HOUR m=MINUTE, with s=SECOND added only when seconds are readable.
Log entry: h=5 m=36
